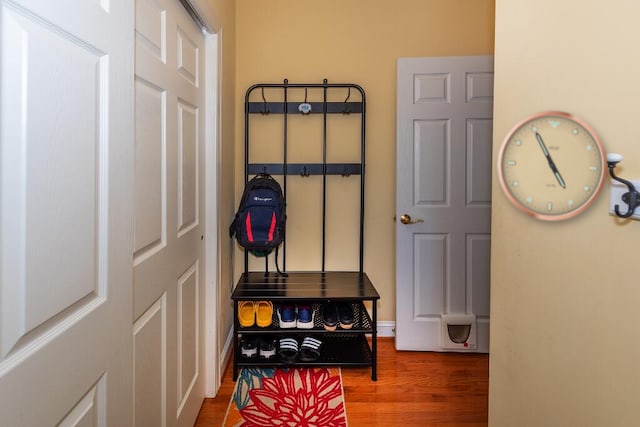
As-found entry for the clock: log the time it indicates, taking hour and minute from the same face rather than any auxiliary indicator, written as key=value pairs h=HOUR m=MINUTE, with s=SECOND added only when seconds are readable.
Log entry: h=4 m=55
